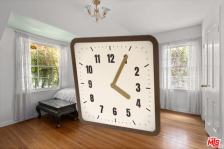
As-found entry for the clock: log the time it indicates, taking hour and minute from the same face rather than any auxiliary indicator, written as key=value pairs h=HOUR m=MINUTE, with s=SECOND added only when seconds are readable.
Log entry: h=4 m=5
